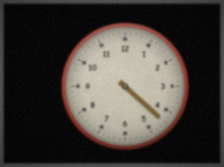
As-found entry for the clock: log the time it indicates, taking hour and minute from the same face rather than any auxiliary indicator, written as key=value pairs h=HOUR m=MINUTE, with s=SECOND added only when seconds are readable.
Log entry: h=4 m=22
